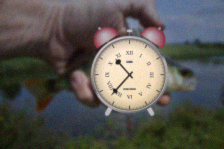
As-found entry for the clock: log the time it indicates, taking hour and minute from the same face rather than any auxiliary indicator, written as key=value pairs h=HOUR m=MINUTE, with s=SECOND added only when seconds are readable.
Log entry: h=10 m=37
